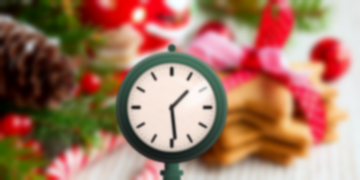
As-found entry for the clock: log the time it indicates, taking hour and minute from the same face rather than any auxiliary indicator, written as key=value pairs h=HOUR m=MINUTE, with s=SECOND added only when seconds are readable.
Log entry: h=1 m=29
